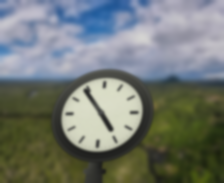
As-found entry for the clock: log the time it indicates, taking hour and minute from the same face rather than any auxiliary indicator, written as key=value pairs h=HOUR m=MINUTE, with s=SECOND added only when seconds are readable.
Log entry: h=4 m=54
